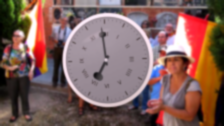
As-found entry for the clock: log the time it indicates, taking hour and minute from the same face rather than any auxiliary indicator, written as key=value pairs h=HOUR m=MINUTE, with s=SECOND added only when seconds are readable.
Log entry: h=6 m=59
